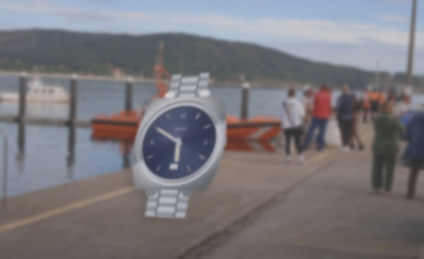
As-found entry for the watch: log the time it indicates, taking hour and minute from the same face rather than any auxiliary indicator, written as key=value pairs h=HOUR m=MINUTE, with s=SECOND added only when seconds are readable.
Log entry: h=5 m=50
